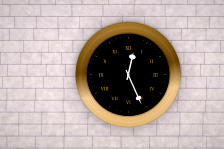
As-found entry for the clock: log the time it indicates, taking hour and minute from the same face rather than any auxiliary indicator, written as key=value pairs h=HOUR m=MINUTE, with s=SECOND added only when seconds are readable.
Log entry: h=12 m=26
